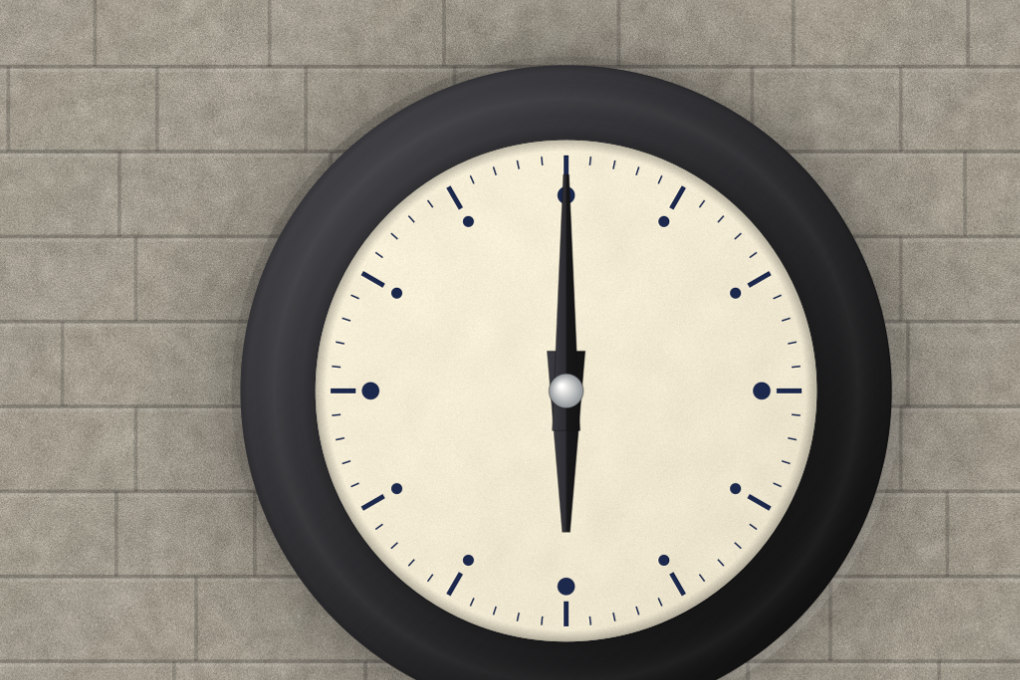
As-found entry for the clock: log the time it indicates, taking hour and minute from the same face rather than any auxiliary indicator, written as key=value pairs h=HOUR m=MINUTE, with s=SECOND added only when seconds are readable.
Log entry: h=6 m=0
